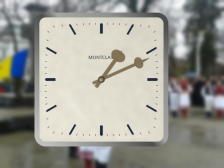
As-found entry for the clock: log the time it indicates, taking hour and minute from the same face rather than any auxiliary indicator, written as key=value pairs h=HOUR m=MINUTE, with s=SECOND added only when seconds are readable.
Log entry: h=1 m=11
